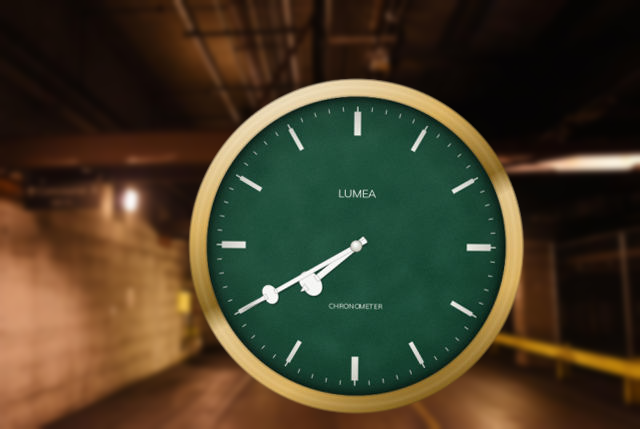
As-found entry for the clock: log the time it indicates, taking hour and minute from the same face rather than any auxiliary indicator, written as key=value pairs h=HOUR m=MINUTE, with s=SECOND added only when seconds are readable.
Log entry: h=7 m=40
